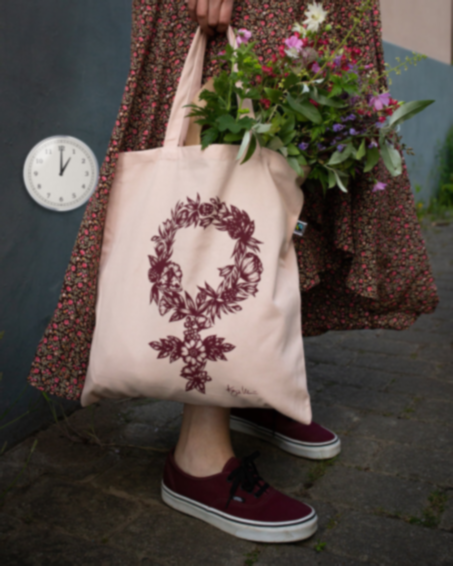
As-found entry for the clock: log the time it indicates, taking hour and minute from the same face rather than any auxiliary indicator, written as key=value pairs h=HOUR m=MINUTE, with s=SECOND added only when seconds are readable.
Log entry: h=1 m=0
